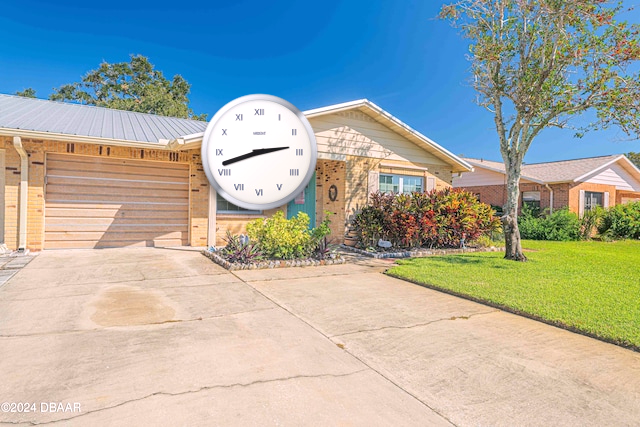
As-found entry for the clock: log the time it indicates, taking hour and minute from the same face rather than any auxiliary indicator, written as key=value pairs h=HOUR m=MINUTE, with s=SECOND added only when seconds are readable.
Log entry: h=2 m=42
